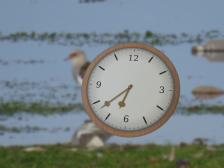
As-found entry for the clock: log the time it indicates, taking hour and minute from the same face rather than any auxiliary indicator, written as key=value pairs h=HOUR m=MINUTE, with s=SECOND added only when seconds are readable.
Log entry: h=6 m=38
